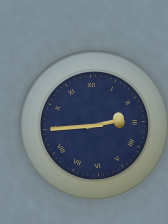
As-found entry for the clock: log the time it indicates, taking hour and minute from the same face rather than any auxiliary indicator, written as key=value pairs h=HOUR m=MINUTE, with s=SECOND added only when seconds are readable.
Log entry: h=2 m=45
